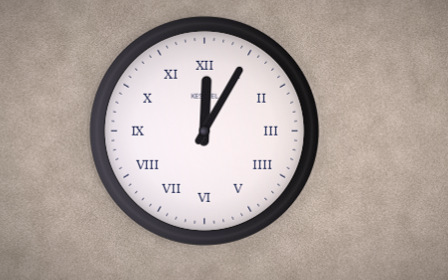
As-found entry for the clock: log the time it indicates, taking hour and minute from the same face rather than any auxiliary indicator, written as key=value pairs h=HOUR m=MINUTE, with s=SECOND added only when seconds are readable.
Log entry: h=12 m=5
